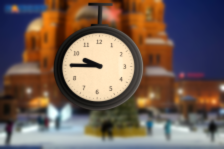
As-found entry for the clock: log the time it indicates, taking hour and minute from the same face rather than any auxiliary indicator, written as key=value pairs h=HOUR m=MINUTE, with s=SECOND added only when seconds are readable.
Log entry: h=9 m=45
